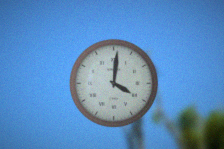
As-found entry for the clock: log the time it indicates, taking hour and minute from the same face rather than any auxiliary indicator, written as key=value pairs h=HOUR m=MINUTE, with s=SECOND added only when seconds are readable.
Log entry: h=4 m=1
